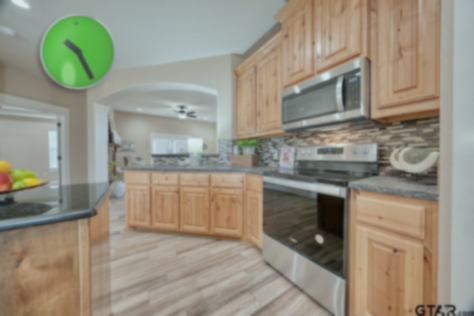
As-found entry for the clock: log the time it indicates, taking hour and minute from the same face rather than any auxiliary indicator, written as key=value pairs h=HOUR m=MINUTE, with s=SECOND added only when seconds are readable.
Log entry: h=10 m=26
